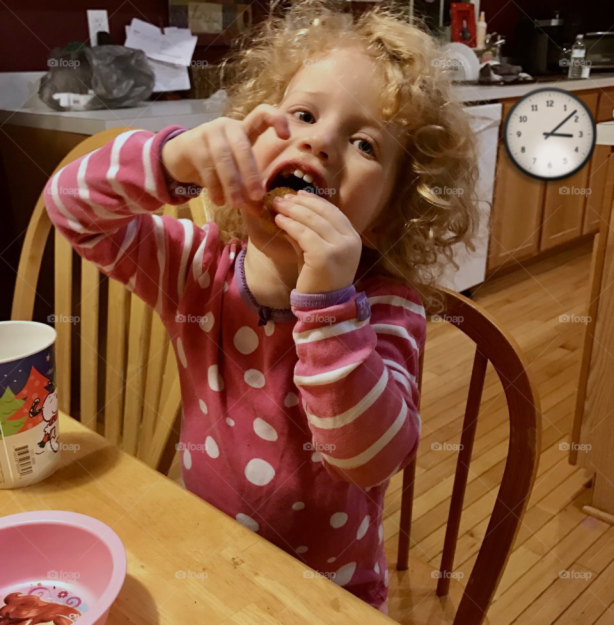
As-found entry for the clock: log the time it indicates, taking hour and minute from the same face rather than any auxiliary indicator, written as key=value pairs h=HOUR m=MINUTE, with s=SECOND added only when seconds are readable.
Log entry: h=3 m=8
